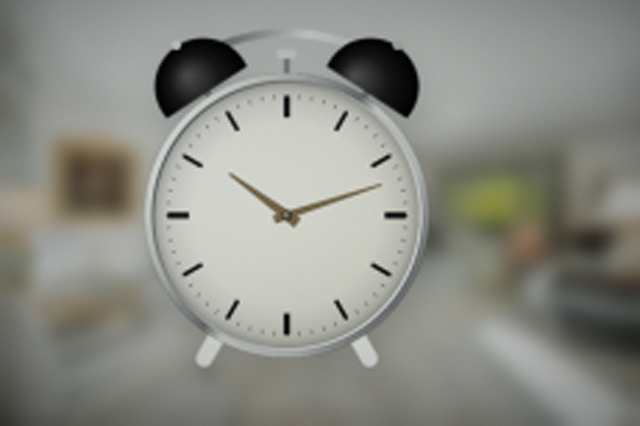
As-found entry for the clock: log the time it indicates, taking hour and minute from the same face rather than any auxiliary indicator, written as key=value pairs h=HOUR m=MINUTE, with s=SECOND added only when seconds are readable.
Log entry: h=10 m=12
